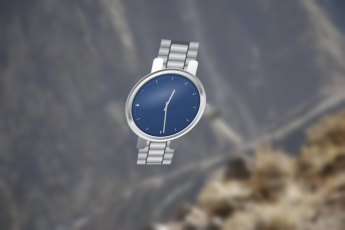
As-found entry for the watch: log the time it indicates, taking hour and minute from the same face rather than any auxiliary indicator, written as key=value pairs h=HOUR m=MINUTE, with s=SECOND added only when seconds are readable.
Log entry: h=12 m=29
